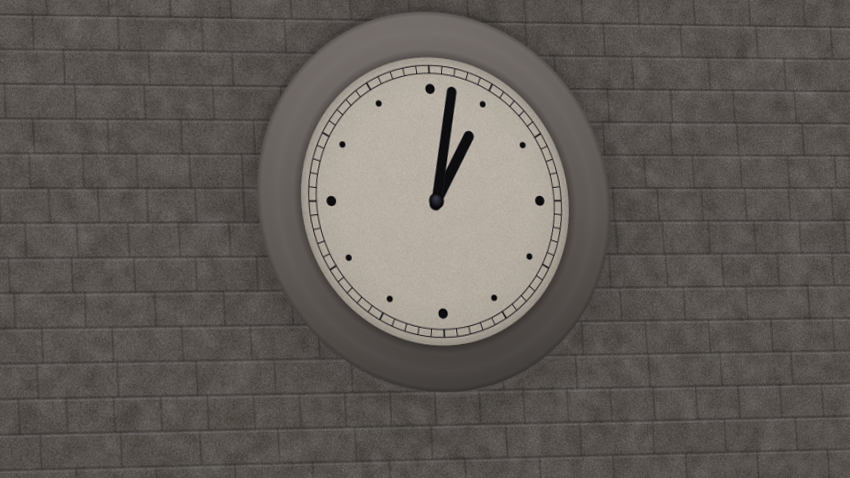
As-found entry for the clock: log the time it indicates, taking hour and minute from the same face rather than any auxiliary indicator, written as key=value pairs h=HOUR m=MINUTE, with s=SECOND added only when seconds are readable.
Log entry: h=1 m=2
